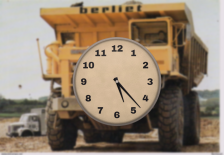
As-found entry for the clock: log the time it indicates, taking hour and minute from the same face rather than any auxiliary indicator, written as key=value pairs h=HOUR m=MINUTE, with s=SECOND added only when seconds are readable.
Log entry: h=5 m=23
